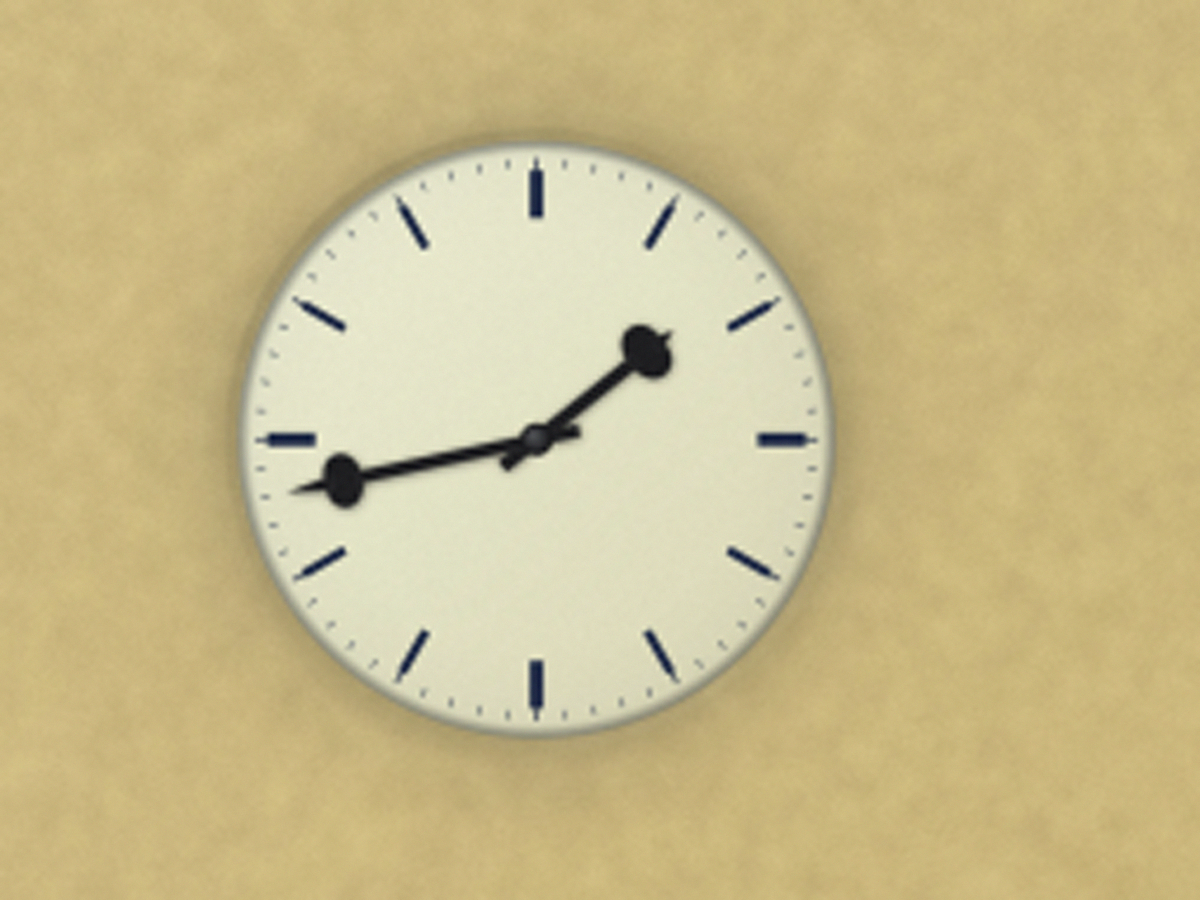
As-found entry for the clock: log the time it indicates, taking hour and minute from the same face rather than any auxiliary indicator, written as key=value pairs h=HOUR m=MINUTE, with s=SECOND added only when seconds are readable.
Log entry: h=1 m=43
